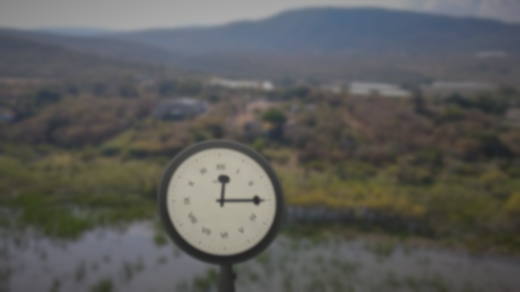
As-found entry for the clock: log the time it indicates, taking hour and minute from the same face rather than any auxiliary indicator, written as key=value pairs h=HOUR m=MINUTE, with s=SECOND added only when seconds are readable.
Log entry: h=12 m=15
